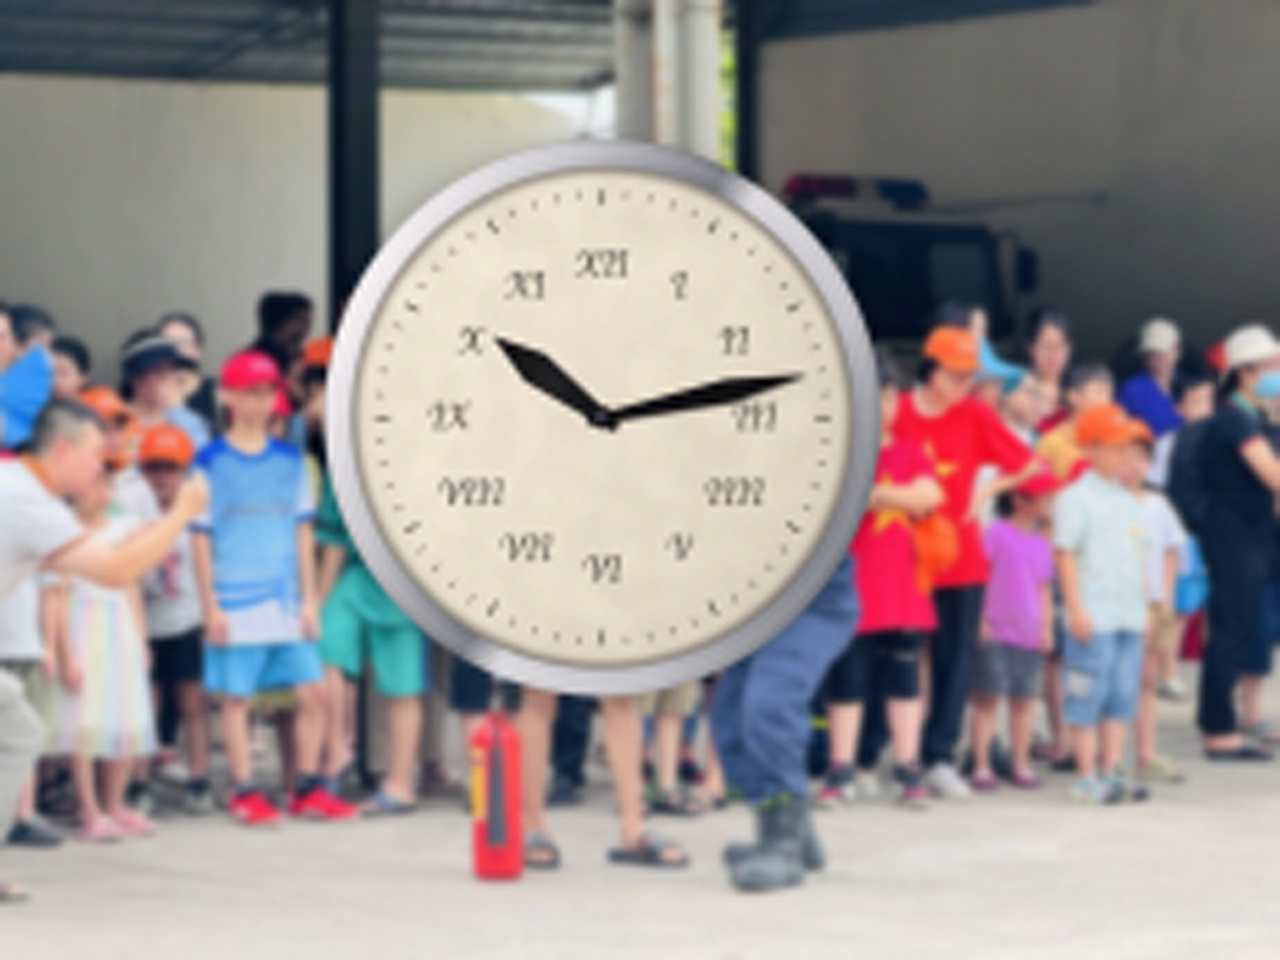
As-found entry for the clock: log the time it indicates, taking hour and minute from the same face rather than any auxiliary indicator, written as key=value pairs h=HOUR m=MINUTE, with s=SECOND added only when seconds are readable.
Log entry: h=10 m=13
